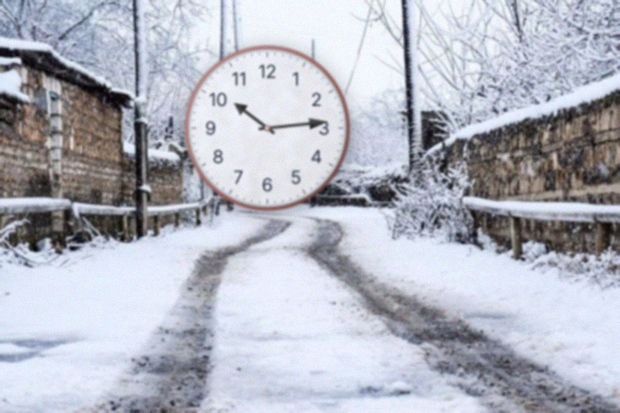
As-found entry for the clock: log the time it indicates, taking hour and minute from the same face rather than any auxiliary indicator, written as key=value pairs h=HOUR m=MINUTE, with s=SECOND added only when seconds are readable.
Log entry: h=10 m=14
